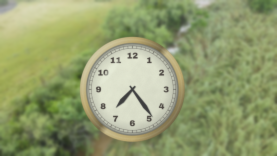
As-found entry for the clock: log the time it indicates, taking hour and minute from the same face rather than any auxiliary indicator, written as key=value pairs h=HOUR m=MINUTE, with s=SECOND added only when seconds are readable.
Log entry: h=7 m=24
